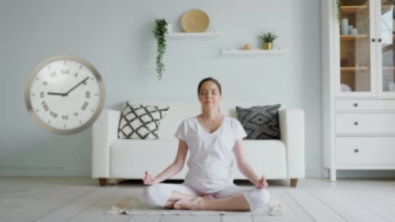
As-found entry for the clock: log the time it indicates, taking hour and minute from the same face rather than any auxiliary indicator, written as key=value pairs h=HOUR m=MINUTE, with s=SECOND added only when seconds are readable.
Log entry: h=9 m=9
